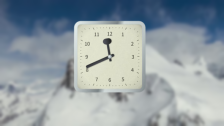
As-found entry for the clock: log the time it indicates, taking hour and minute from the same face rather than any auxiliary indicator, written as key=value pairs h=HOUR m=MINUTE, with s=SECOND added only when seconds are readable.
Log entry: h=11 m=41
